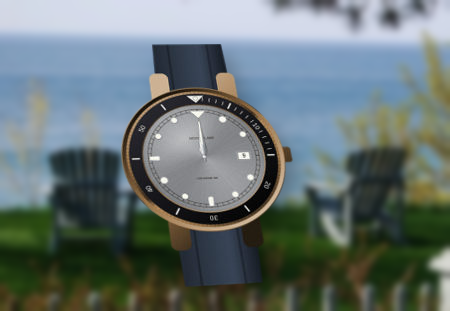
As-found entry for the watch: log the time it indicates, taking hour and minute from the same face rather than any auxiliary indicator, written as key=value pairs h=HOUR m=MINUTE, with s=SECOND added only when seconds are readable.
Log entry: h=12 m=0
